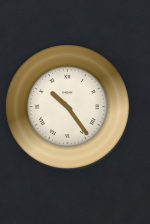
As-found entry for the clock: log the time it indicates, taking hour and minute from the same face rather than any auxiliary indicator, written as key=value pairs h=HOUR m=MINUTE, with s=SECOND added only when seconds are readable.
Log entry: h=10 m=24
